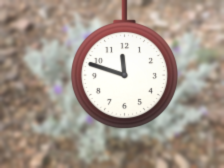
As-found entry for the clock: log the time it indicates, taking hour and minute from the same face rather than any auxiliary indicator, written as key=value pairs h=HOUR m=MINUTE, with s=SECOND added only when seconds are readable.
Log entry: h=11 m=48
